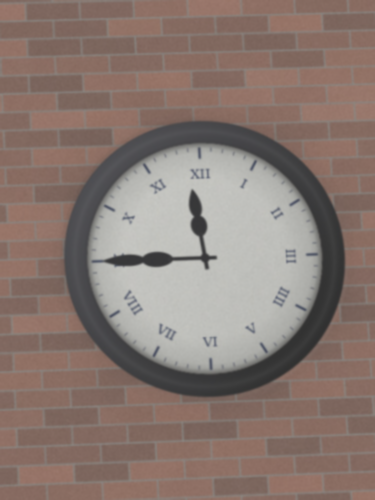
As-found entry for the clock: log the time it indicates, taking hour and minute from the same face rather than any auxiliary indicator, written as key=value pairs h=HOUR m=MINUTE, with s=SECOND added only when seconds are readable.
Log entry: h=11 m=45
